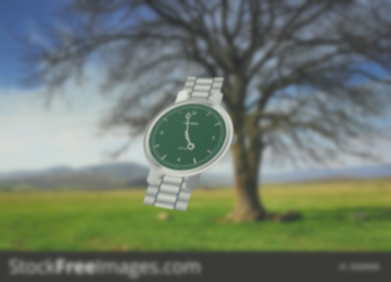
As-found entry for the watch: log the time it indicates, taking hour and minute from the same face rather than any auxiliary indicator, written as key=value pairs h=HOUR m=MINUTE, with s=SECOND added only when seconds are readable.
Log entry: h=4 m=58
